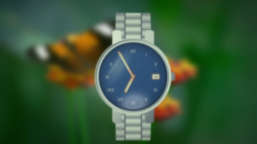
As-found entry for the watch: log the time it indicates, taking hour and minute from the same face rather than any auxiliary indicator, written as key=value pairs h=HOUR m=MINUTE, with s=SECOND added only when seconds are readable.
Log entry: h=6 m=55
